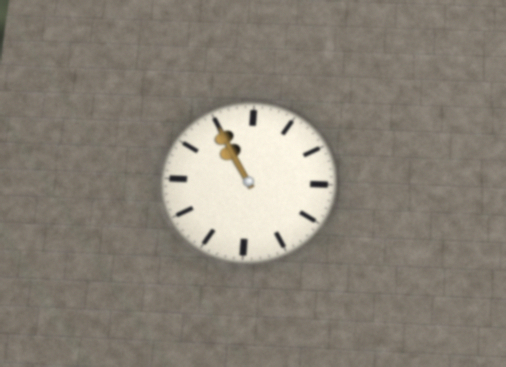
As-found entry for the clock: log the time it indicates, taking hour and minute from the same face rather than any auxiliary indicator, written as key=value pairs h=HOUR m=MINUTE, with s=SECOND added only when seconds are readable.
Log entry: h=10 m=55
